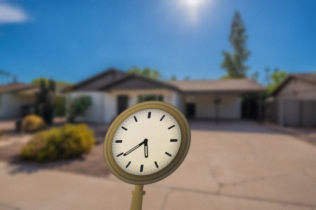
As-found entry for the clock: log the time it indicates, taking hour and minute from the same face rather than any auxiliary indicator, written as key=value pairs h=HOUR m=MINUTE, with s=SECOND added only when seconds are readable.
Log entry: h=5 m=39
